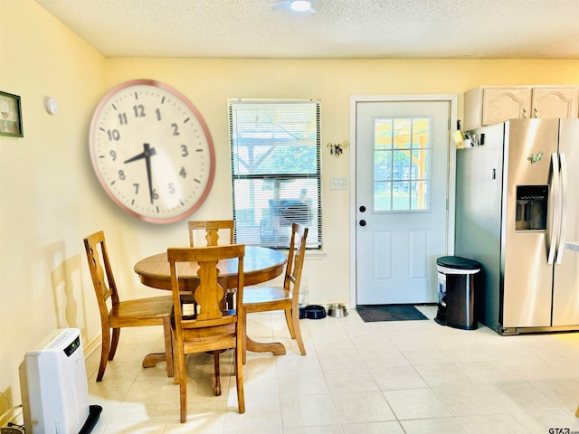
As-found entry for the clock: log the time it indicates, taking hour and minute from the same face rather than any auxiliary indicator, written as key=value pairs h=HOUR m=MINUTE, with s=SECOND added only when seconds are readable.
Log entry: h=8 m=31
